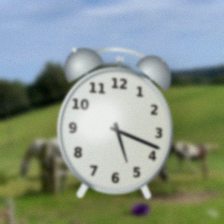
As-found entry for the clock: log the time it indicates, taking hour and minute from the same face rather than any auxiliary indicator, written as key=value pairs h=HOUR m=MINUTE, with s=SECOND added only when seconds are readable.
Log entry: h=5 m=18
